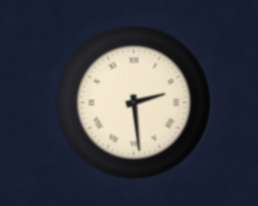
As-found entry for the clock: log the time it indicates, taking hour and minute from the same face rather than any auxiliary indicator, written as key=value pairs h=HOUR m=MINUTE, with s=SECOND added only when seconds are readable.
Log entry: h=2 m=29
